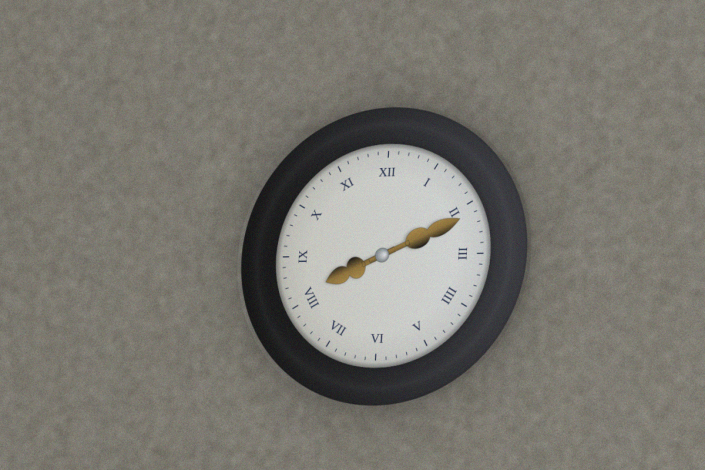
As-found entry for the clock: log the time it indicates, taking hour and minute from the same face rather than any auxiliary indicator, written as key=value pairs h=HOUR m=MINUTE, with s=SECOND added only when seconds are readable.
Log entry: h=8 m=11
